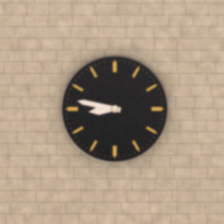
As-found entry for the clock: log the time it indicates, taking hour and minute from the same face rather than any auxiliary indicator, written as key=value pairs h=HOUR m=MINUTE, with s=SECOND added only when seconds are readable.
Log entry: h=8 m=47
